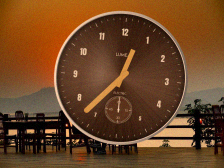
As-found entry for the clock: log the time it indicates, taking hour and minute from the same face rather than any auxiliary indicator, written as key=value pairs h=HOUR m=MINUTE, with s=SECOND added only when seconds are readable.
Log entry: h=12 m=37
